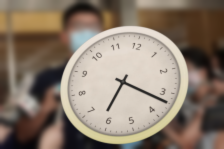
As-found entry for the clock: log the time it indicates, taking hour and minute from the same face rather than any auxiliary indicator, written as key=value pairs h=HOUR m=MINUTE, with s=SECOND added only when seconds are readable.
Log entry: h=6 m=17
